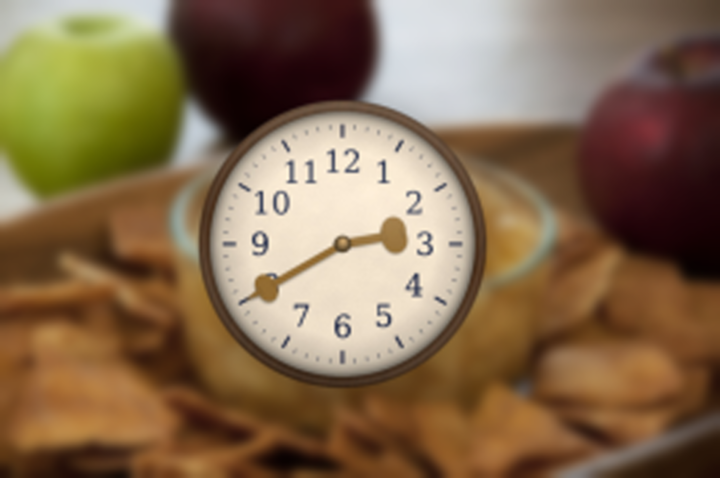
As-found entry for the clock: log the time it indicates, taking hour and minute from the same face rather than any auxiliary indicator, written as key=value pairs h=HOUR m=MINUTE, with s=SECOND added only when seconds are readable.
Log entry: h=2 m=40
